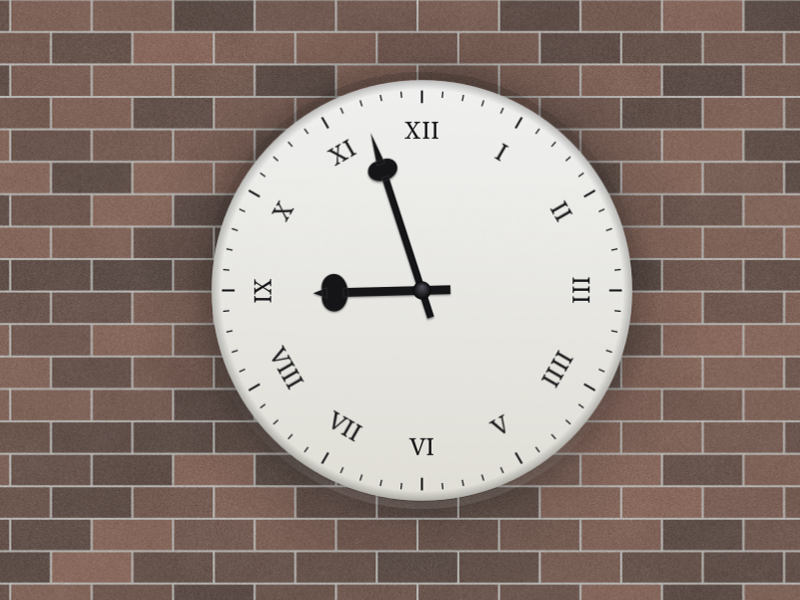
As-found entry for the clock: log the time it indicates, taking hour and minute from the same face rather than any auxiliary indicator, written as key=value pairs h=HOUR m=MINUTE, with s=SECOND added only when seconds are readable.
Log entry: h=8 m=57
